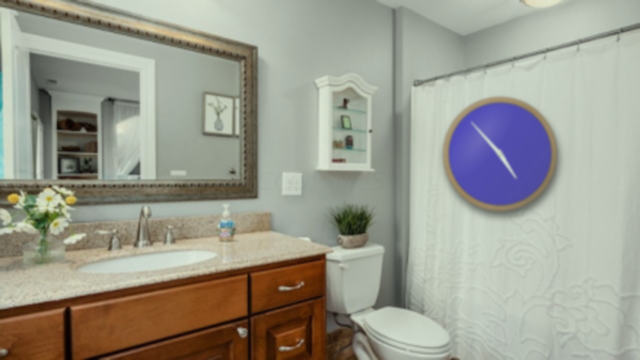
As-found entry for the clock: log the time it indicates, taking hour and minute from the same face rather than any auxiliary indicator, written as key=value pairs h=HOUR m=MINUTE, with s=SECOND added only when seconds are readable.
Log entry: h=4 m=53
